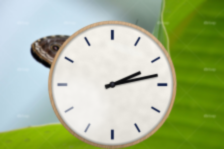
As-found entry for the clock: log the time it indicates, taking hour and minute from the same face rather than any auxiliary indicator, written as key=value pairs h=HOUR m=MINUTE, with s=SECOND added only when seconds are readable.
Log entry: h=2 m=13
